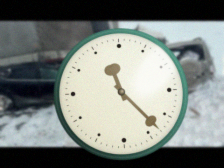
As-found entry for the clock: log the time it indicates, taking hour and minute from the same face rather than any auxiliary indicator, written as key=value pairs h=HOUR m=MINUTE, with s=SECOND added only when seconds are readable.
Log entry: h=11 m=23
